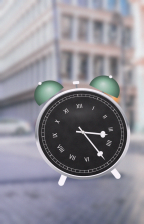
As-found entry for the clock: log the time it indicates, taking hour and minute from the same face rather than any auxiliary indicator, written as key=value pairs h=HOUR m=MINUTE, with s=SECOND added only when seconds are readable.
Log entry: h=3 m=25
